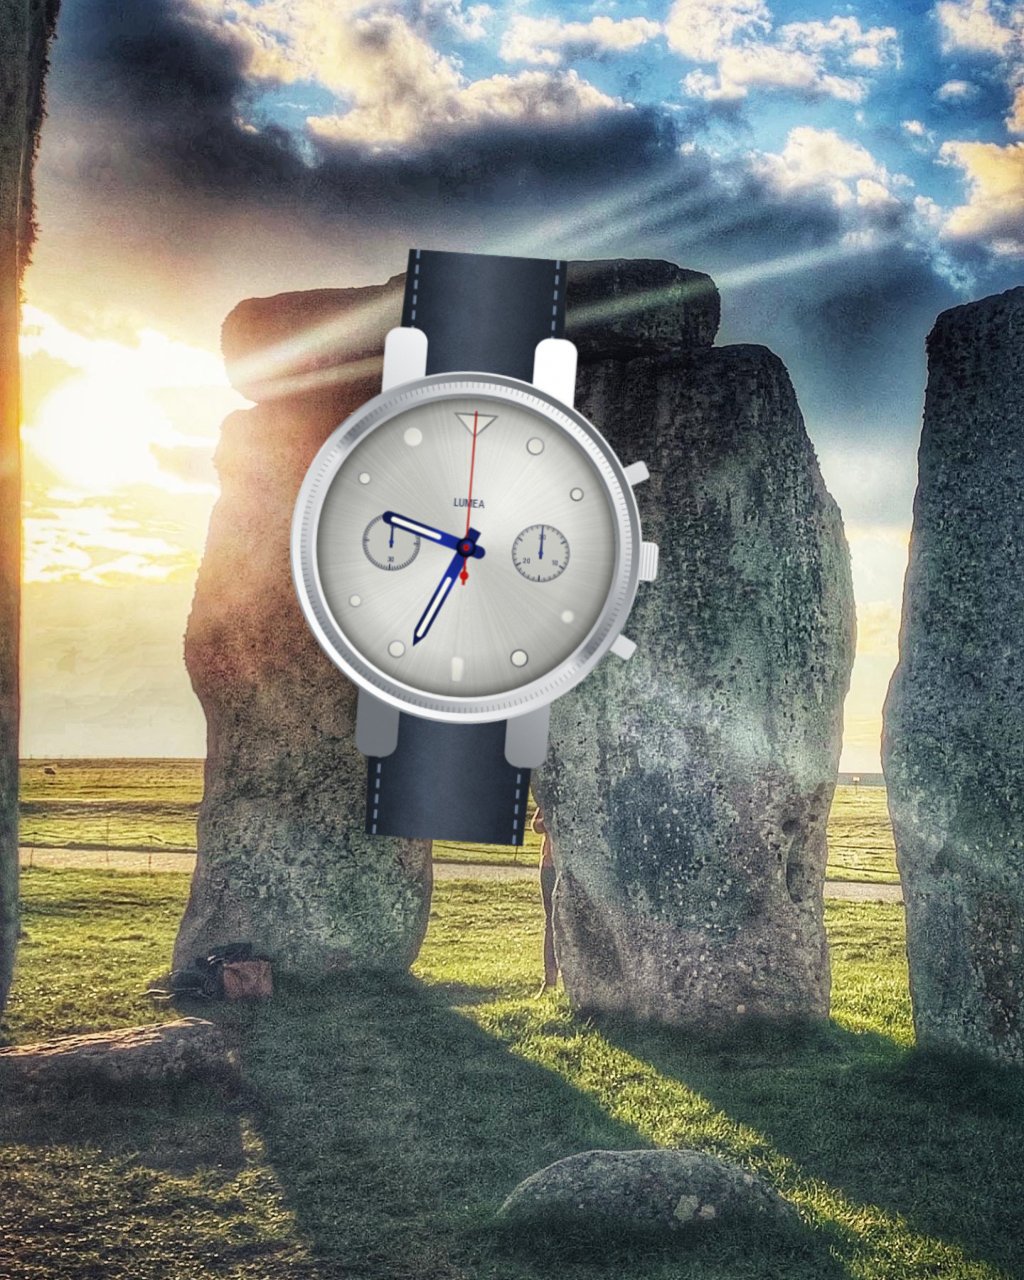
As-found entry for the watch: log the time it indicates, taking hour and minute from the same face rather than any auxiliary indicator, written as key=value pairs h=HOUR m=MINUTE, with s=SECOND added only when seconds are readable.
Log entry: h=9 m=34
